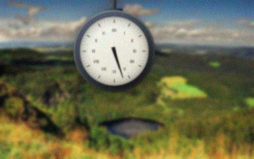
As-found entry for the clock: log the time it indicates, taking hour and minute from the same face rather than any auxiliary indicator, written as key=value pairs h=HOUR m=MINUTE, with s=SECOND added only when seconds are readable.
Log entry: h=5 m=27
